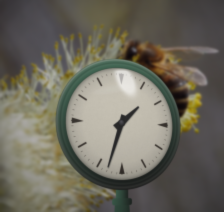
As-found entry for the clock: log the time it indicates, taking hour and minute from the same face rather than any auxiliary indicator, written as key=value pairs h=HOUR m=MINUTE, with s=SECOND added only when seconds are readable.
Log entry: h=1 m=33
